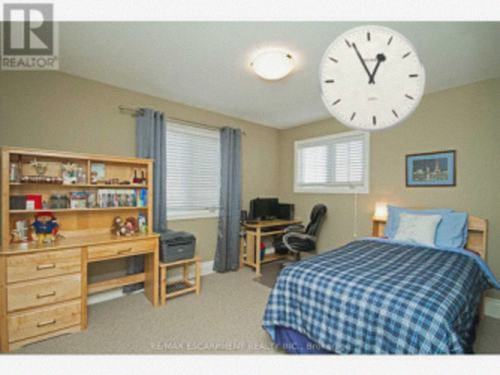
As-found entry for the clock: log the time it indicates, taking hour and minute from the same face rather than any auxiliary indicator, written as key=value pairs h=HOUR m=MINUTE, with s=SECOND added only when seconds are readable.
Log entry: h=12 m=56
